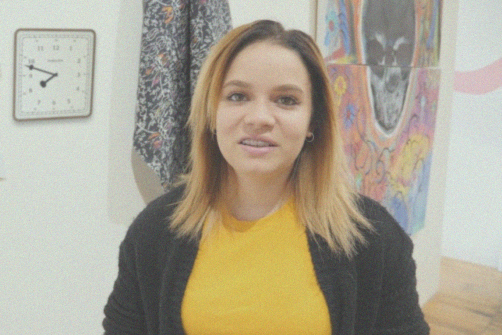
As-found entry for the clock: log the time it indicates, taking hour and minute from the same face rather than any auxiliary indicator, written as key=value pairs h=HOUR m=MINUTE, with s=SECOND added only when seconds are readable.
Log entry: h=7 m=48
